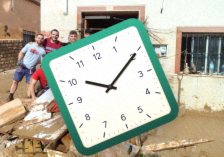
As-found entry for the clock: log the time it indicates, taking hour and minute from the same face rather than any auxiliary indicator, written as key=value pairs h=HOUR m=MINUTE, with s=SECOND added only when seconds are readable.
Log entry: h=10 m=10
